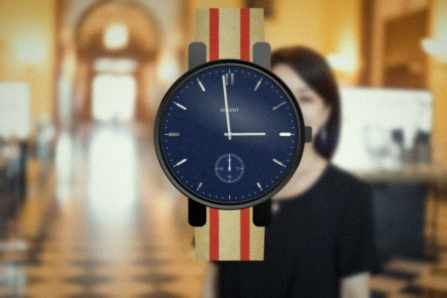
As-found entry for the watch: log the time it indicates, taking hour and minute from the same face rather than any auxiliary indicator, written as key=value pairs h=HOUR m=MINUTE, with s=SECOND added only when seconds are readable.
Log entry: h=2 m=59
